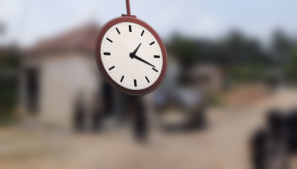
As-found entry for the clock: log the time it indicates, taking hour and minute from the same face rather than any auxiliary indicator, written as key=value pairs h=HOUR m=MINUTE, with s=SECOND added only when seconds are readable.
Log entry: h=1 m=19
